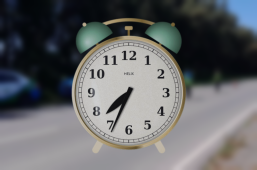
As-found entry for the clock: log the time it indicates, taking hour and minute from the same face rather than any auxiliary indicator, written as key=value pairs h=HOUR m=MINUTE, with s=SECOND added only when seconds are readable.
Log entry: h=7 m=34
